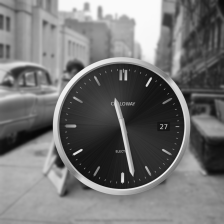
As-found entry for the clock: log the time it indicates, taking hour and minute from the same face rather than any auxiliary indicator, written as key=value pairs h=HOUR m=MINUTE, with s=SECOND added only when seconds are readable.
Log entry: h=11 m=28
